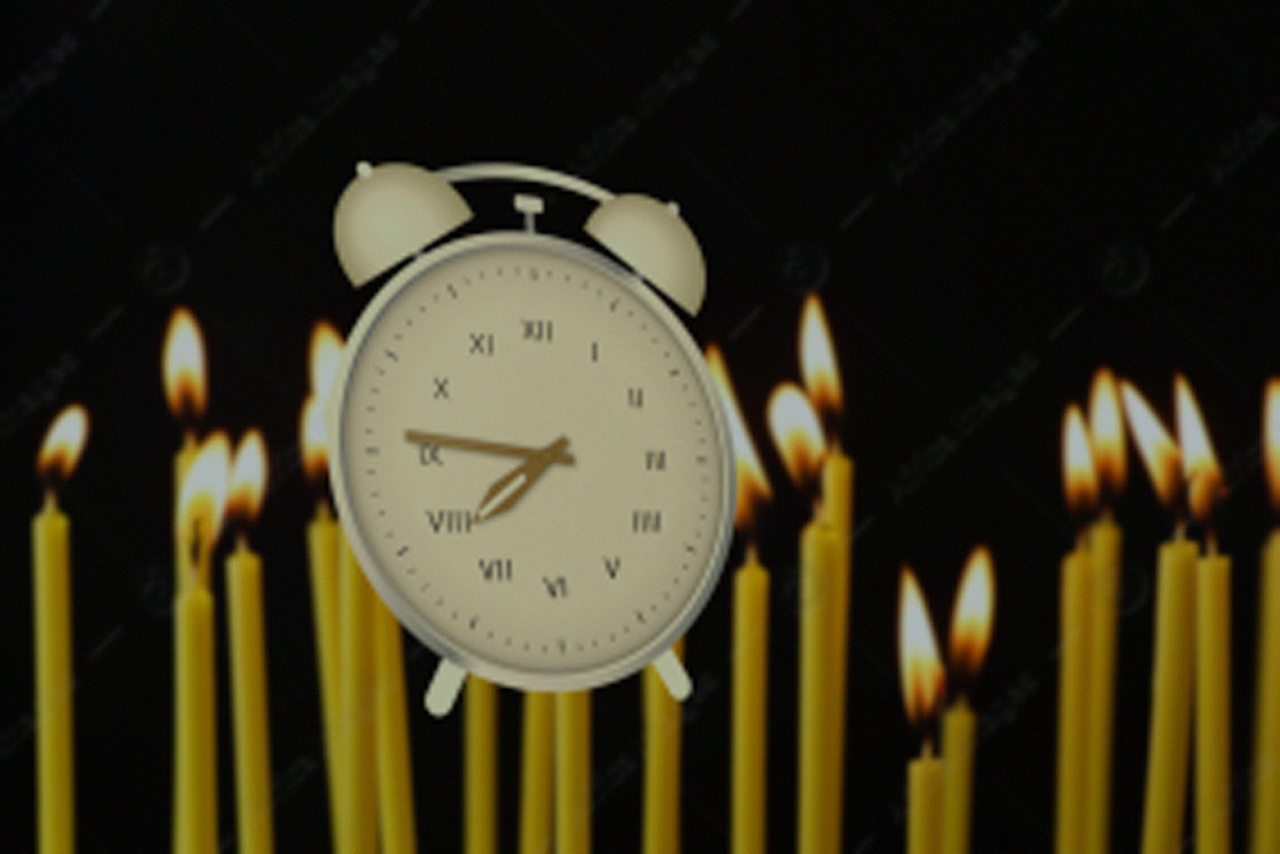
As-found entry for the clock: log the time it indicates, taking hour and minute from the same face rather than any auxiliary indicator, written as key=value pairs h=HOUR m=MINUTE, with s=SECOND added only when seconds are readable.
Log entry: h=7 m=46
